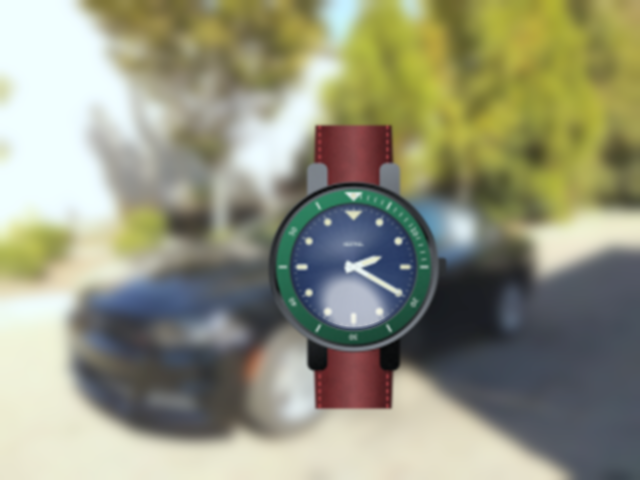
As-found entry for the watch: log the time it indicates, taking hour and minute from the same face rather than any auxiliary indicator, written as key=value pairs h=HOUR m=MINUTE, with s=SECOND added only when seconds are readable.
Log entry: h=2 m=20
